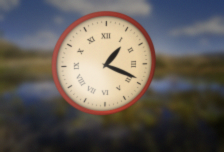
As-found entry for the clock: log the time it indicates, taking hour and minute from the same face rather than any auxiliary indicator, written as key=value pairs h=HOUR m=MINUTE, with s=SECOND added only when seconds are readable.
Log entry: h=1 m=19
